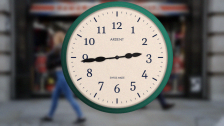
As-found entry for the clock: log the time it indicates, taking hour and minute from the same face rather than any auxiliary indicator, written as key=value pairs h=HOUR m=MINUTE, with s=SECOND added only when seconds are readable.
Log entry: h=2 m=44
